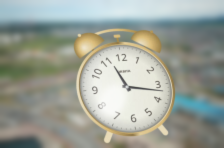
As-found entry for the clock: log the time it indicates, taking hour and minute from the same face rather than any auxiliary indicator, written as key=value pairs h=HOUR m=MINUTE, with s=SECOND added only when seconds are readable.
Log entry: h=11 m=17
